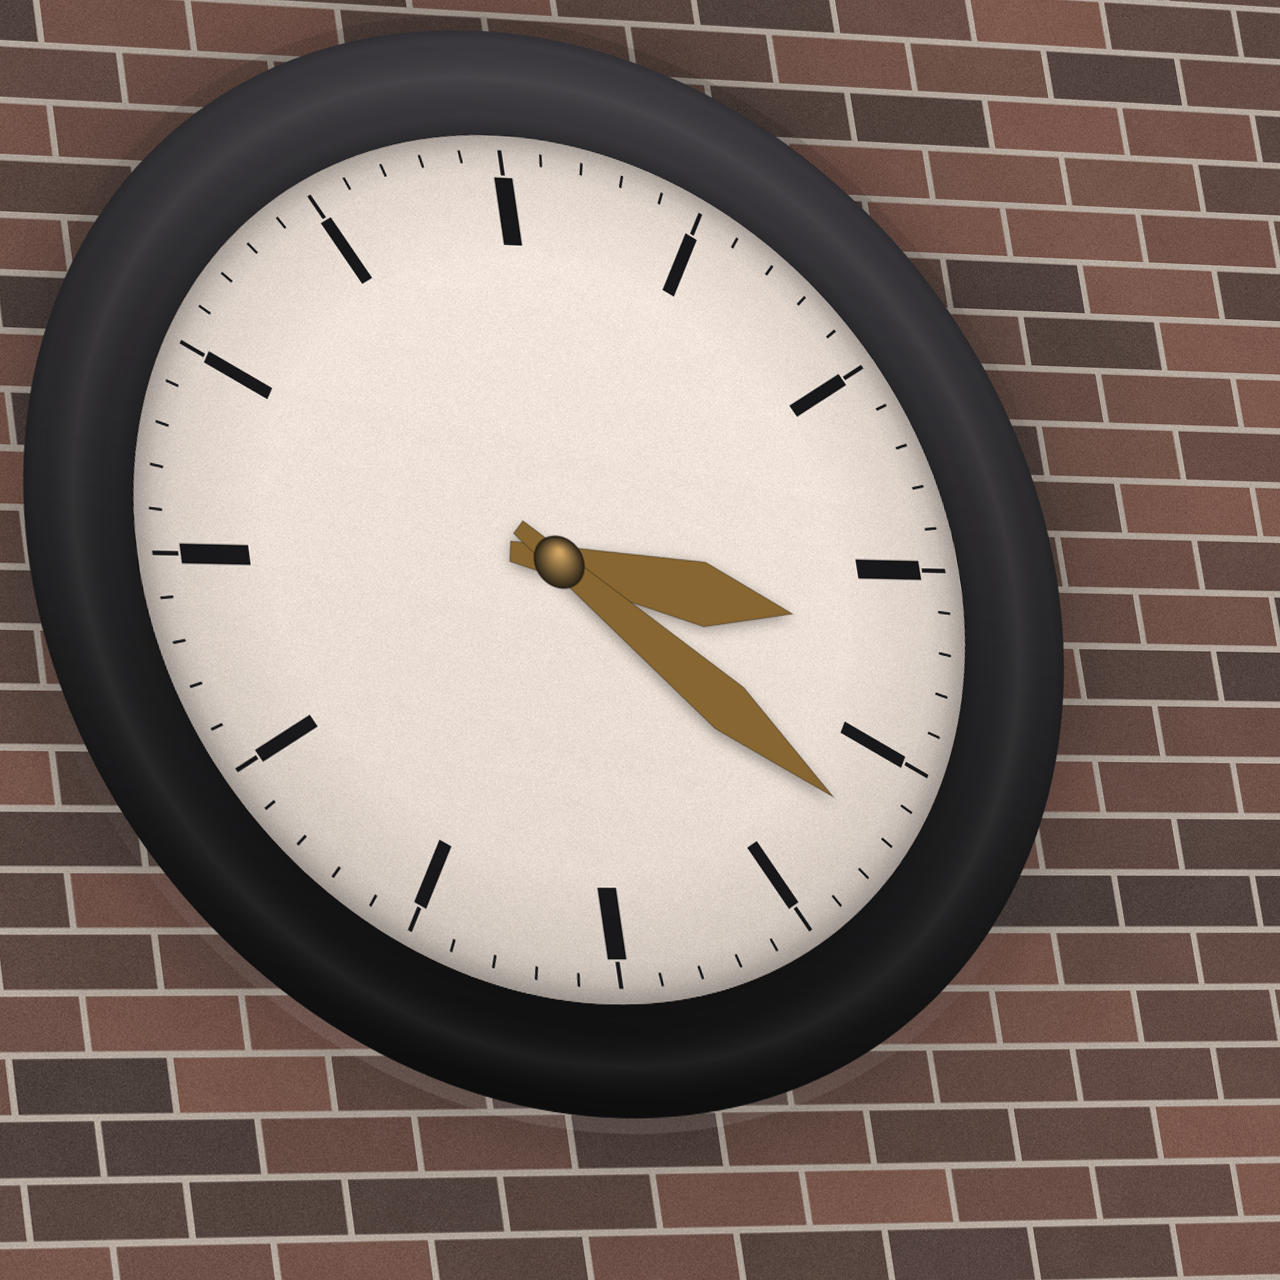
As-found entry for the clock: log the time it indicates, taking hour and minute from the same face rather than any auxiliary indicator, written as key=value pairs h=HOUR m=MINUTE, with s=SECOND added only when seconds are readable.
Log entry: h=3 m=22
